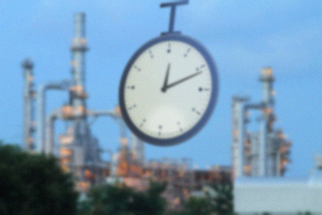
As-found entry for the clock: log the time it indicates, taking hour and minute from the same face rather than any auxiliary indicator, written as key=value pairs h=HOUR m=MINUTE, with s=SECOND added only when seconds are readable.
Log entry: h=12 m=11
